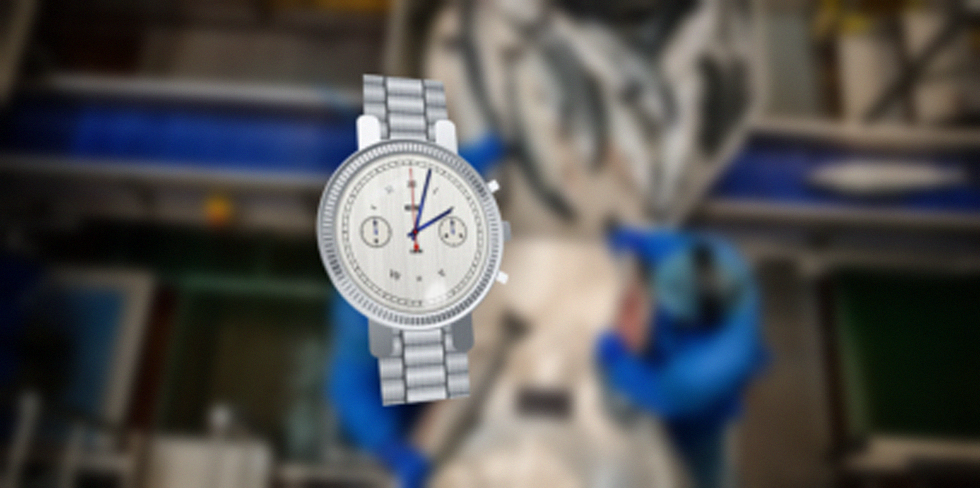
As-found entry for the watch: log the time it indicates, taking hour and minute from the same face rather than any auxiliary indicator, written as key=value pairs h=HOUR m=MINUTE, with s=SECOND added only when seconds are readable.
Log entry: h=2 m=3
